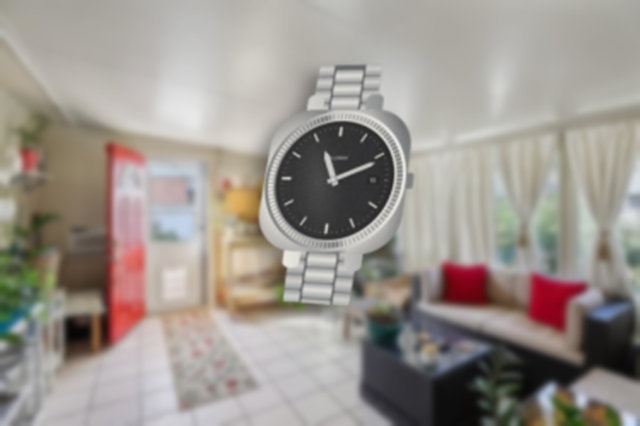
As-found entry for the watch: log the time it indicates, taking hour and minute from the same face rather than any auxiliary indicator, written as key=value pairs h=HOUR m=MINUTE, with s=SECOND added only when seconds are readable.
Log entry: h=11 m=11
